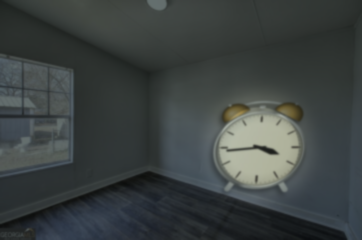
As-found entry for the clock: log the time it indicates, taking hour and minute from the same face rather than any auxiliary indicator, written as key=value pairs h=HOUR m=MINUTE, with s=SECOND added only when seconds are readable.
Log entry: h=3 m=44
